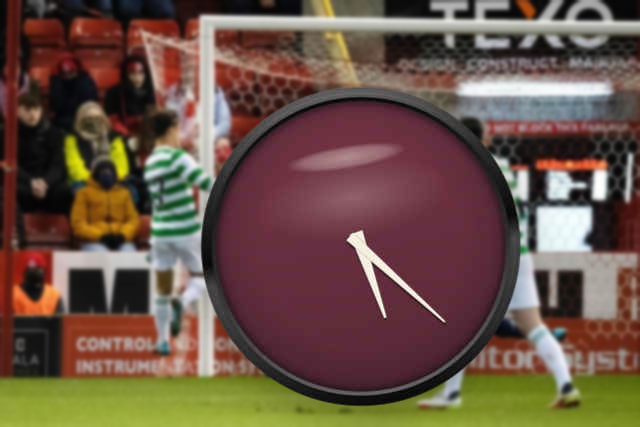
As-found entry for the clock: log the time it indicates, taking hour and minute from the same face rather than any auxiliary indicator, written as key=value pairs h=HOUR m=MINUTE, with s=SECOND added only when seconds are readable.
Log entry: h=5 m=22
